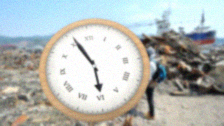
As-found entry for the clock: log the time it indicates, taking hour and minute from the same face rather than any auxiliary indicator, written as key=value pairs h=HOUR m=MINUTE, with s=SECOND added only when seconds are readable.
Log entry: h=5 m=56
